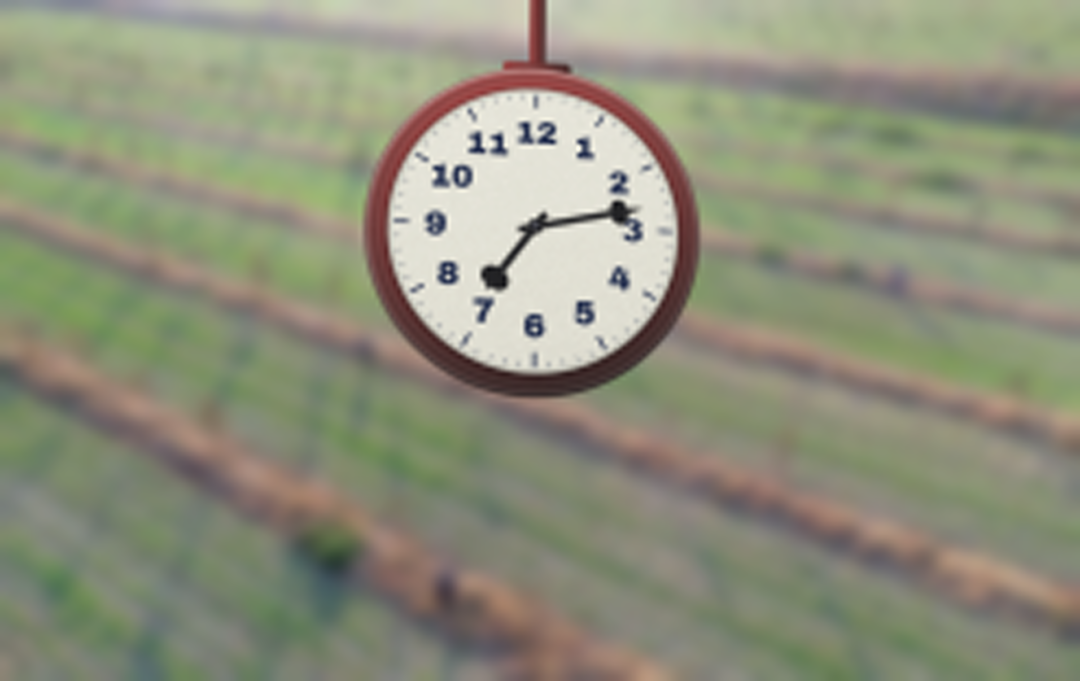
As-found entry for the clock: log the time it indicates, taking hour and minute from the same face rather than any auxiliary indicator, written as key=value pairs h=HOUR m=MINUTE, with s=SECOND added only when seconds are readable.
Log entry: h=7 m=13
